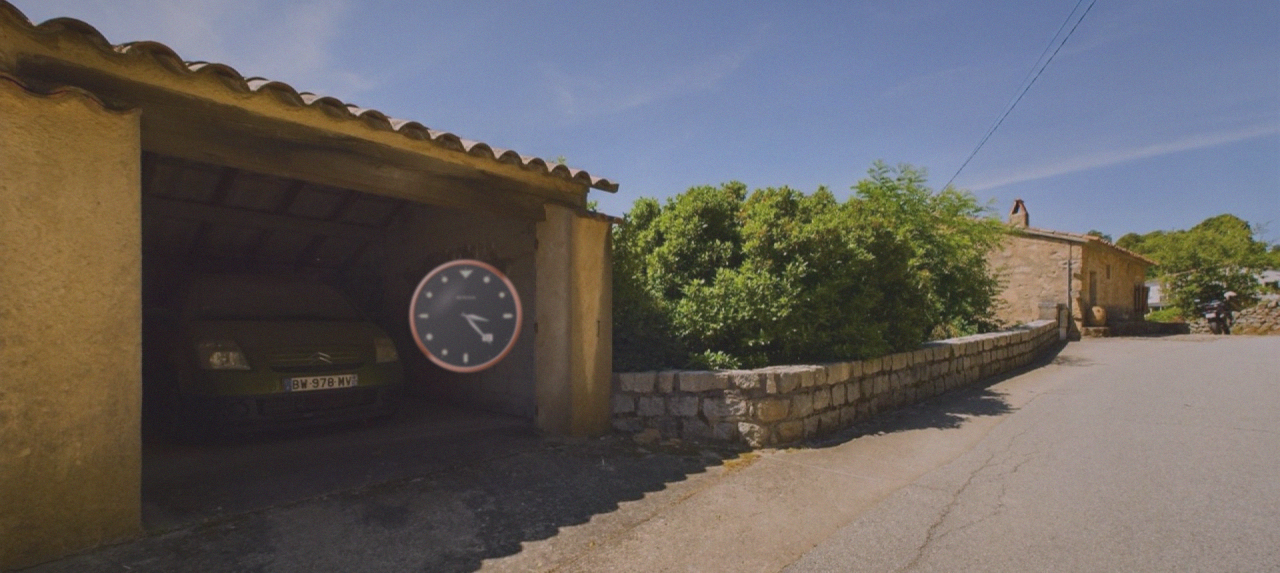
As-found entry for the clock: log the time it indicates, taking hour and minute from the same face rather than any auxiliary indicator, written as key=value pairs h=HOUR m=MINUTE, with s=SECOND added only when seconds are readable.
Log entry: h=3 m=23
